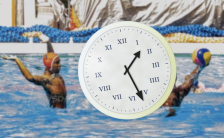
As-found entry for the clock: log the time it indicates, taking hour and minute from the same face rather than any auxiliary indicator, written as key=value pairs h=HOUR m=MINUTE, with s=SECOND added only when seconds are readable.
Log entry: h=1 m=27
